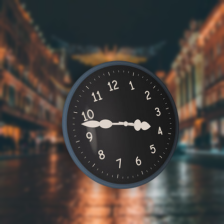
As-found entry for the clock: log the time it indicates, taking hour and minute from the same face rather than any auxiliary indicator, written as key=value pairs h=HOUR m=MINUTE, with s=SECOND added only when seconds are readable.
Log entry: h=3 m=48
